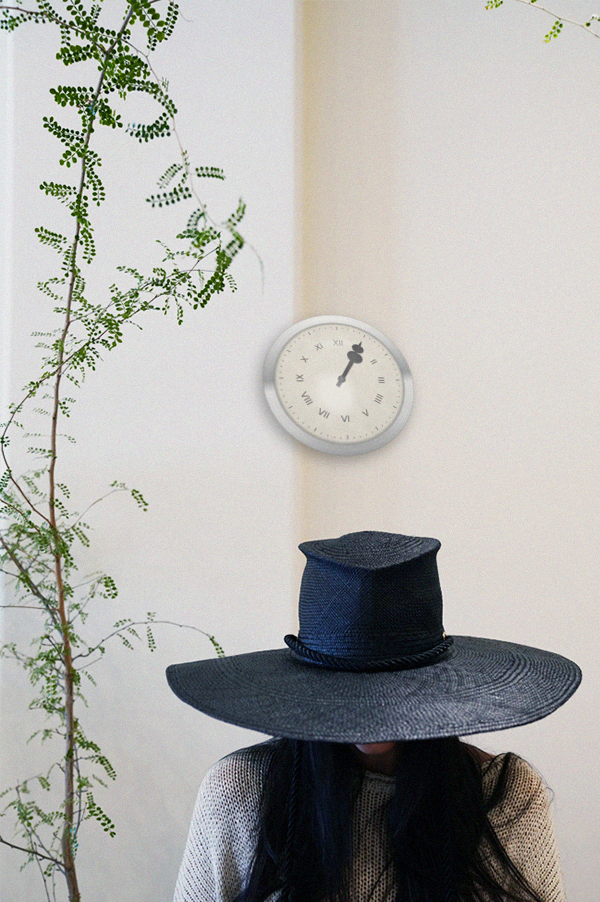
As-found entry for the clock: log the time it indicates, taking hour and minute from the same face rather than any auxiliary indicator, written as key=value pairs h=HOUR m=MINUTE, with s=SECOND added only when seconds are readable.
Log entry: h=1 m=5
